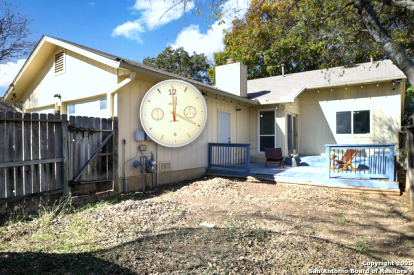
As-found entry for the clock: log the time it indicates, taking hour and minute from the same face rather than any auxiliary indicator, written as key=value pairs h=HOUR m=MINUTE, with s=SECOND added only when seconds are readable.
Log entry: h=12 m=20
